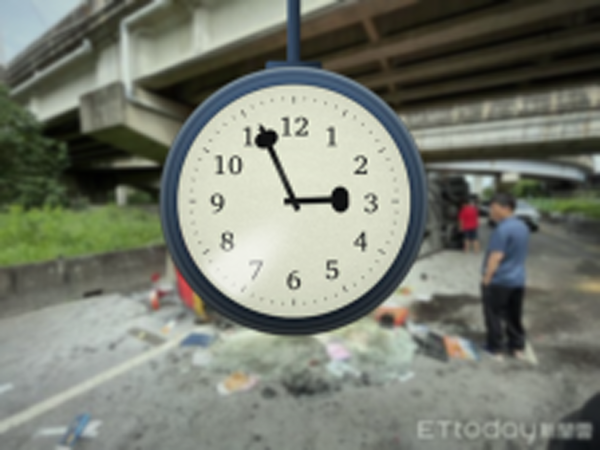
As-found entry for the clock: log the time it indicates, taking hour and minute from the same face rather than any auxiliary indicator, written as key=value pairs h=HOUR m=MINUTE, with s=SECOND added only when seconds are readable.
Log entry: h=2 m=56
